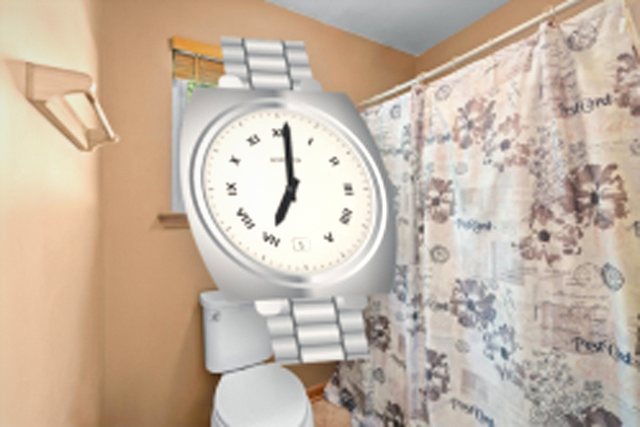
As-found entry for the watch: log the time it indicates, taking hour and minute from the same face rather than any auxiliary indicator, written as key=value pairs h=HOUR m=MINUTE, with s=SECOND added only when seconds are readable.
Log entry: h=7 m=1
